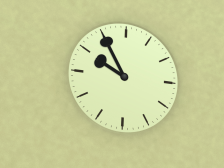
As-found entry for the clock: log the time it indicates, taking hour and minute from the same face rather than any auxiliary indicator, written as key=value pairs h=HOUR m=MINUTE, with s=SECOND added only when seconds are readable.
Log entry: h=9 m=55
